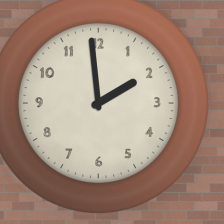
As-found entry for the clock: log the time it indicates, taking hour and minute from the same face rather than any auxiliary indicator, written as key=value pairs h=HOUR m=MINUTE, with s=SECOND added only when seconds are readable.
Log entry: h=1 m=59
